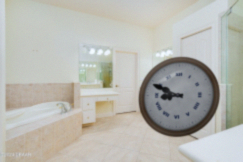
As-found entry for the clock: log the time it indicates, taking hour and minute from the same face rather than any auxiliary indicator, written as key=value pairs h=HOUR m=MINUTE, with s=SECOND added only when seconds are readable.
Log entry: h=8 m=49
